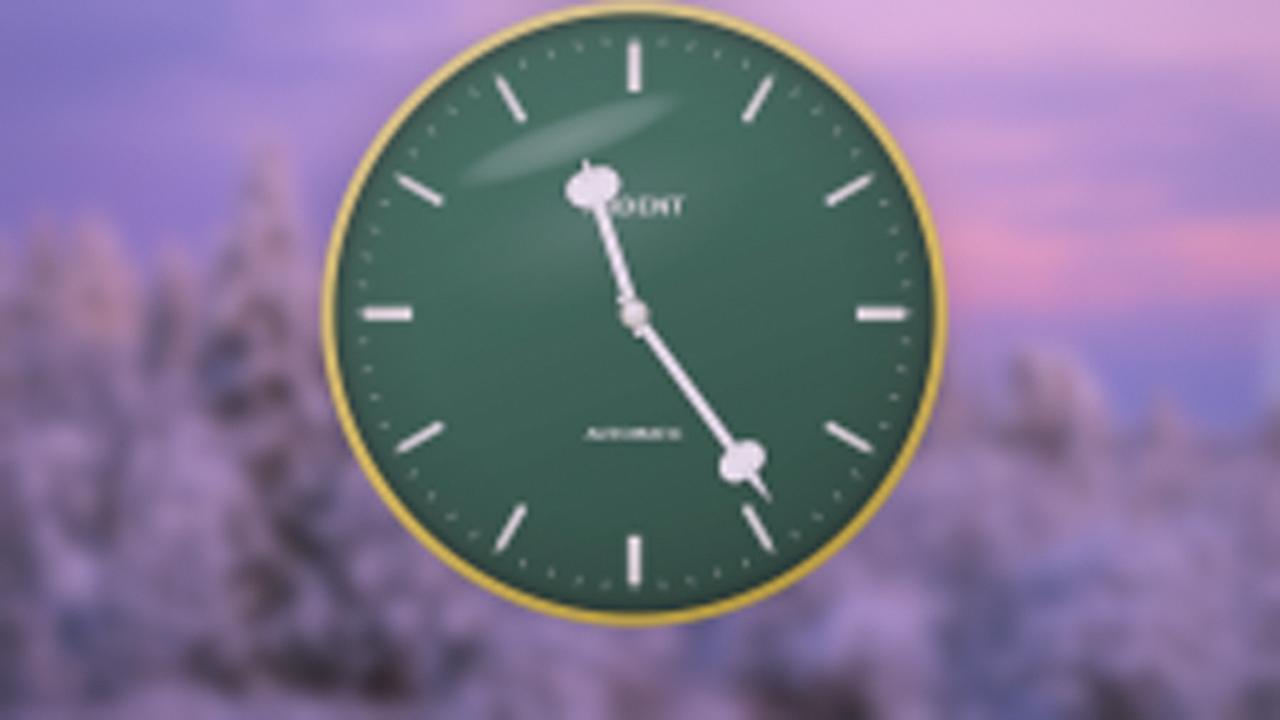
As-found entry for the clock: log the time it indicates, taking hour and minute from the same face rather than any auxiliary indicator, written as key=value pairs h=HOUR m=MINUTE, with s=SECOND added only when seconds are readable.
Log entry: h=11 m=24
